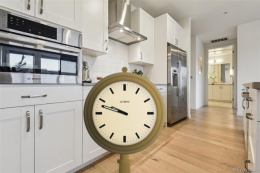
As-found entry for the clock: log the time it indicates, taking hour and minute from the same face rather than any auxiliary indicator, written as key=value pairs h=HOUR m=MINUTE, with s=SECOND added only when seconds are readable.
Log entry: h=9 m=48
